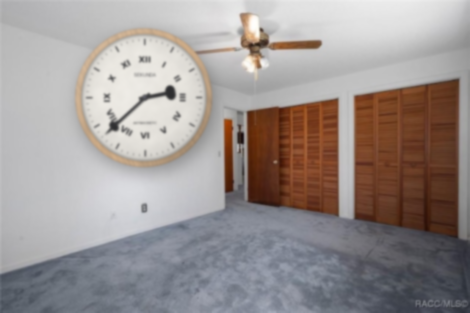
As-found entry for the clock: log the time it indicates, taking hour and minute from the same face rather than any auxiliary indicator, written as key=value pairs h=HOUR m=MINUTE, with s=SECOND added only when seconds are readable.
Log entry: h=2 m=38
